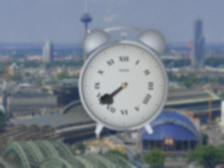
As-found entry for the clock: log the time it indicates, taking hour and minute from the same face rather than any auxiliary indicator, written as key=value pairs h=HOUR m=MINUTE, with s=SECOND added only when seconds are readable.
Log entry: h=7 m=39
